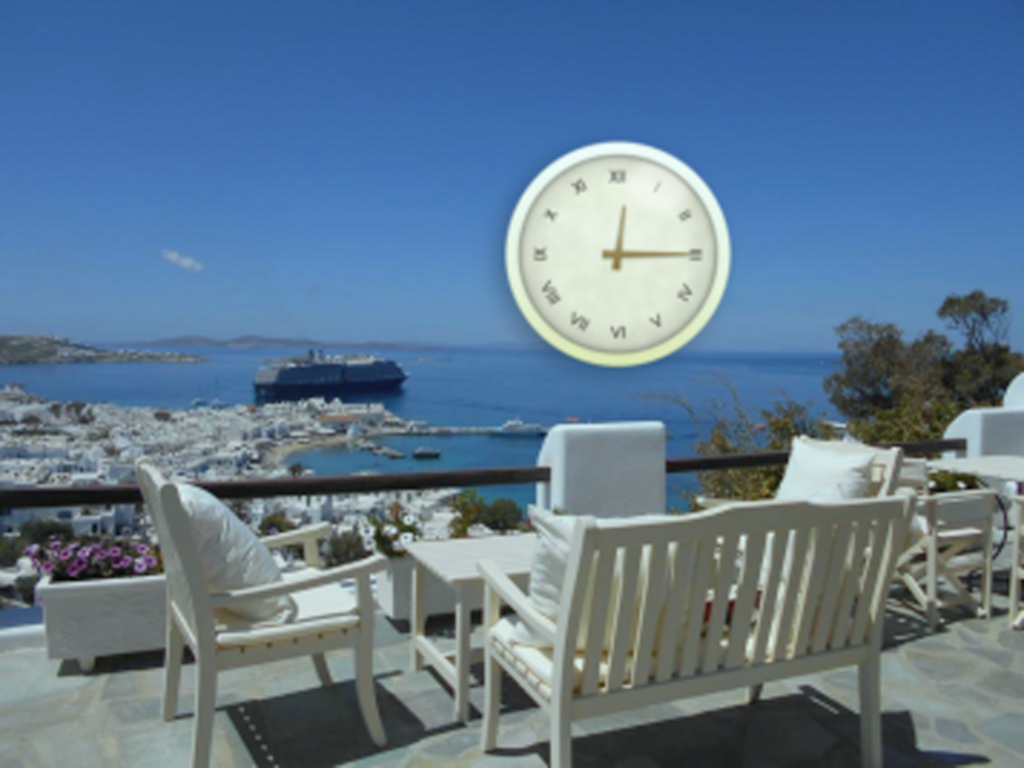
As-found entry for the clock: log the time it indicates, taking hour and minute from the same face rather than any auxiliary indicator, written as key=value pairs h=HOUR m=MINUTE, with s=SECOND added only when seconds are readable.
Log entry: h=12 m=15
